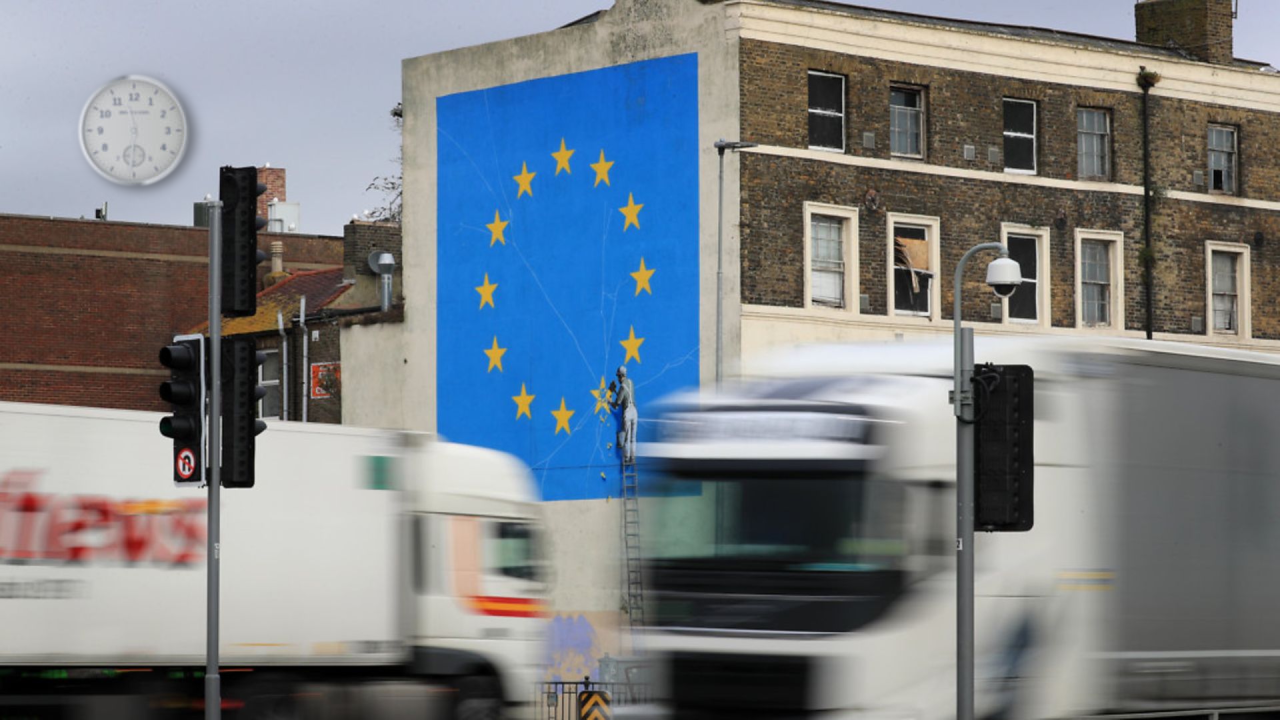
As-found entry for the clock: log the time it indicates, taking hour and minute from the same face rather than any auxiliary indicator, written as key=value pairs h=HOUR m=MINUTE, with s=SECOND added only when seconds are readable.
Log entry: h=11 m=31
